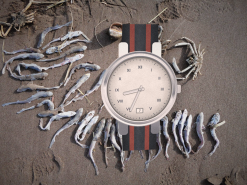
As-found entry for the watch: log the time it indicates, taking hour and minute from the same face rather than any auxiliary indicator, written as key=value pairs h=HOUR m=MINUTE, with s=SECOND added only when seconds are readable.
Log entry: h=8 m=34
